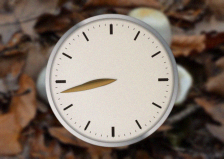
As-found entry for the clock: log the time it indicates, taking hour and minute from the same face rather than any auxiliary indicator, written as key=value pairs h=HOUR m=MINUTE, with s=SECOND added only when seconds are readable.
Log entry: h=8 m=43
